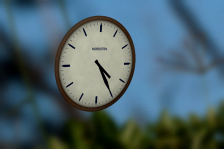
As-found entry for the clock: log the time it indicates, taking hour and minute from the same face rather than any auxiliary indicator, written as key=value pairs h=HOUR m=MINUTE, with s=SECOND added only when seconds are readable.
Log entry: h=4 m=25
